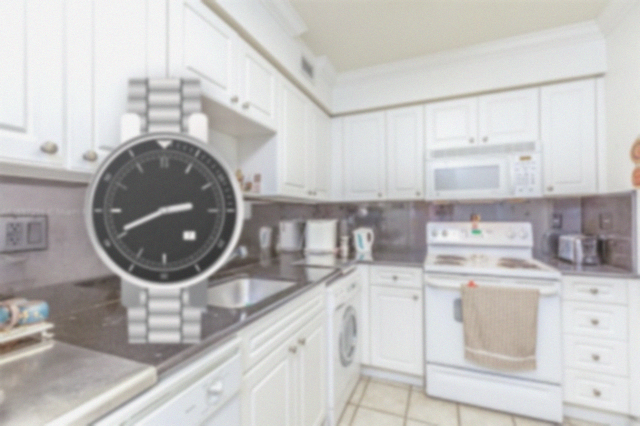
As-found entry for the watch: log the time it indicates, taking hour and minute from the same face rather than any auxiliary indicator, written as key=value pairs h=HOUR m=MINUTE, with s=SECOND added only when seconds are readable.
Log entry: h=2 m=41
